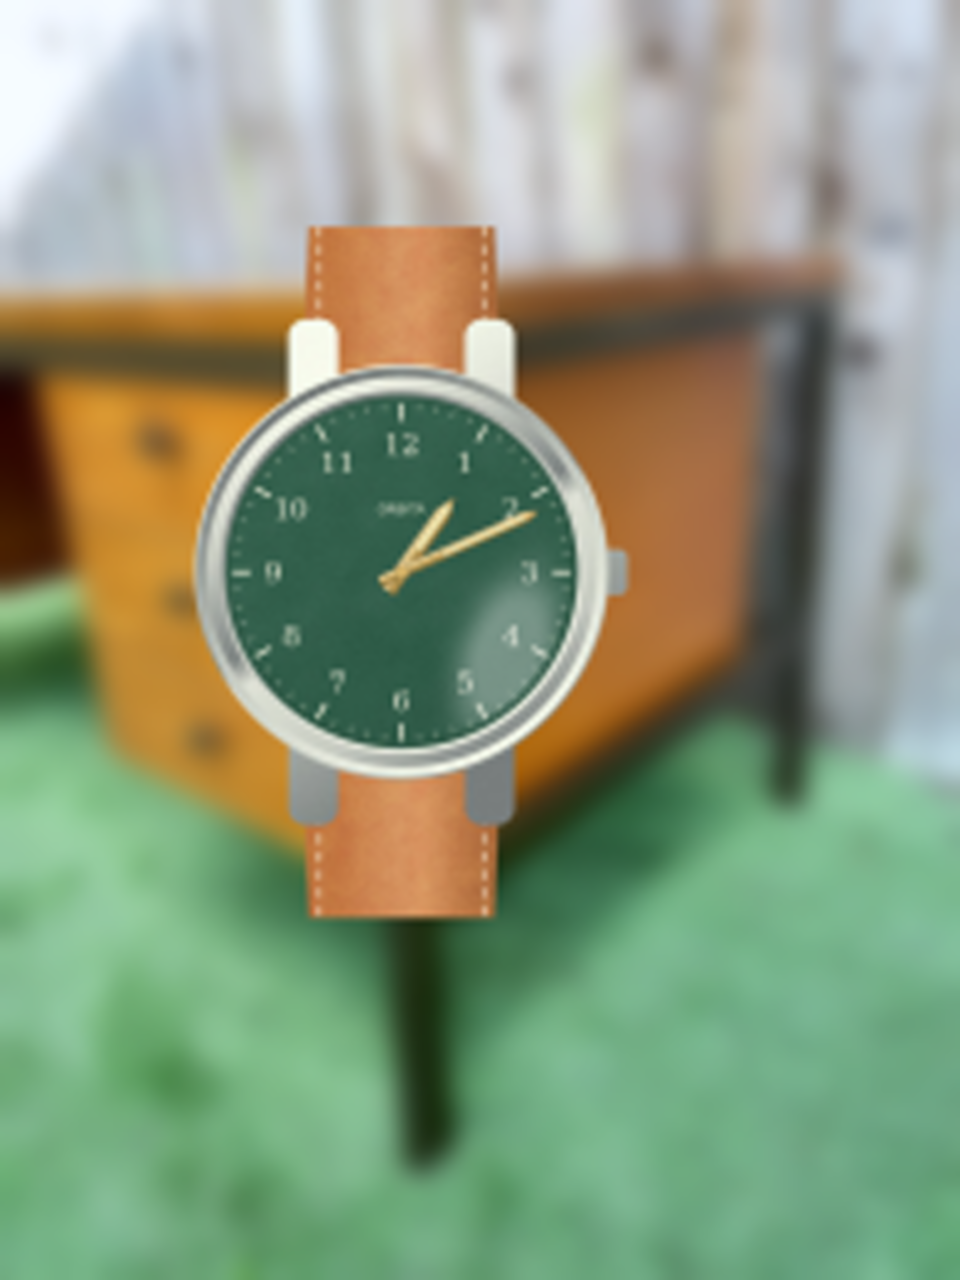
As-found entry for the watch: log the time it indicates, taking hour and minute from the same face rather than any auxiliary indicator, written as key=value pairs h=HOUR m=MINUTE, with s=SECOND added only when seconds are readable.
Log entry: h=1 m=11
